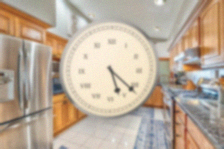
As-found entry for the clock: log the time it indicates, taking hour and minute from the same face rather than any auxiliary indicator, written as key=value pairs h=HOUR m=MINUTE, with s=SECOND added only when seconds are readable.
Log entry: h=5 m=22
